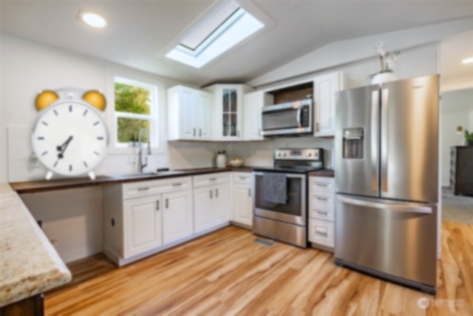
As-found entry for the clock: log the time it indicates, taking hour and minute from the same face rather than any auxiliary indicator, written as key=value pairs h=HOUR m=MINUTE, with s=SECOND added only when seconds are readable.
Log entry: h=7 m=35
